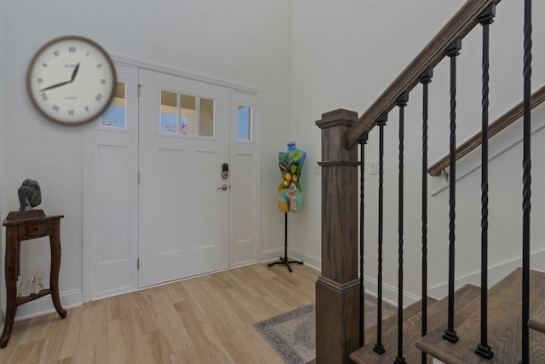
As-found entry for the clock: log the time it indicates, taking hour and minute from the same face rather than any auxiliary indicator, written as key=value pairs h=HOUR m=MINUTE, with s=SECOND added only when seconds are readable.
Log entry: h=12 m=42
